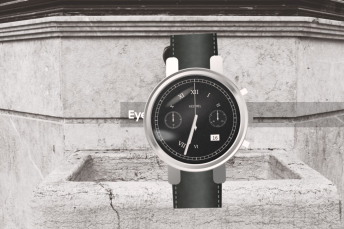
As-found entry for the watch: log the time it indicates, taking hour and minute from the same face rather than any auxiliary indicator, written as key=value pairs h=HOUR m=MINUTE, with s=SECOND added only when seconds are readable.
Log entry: h=6 m=33
